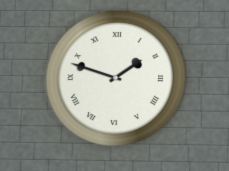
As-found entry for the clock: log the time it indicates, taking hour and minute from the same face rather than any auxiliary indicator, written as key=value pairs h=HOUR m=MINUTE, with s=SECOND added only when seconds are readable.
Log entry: h=1 m=48
